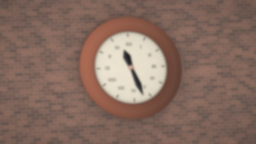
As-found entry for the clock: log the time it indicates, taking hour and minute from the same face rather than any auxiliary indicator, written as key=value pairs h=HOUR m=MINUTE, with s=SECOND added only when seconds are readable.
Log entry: h=11 m=27
